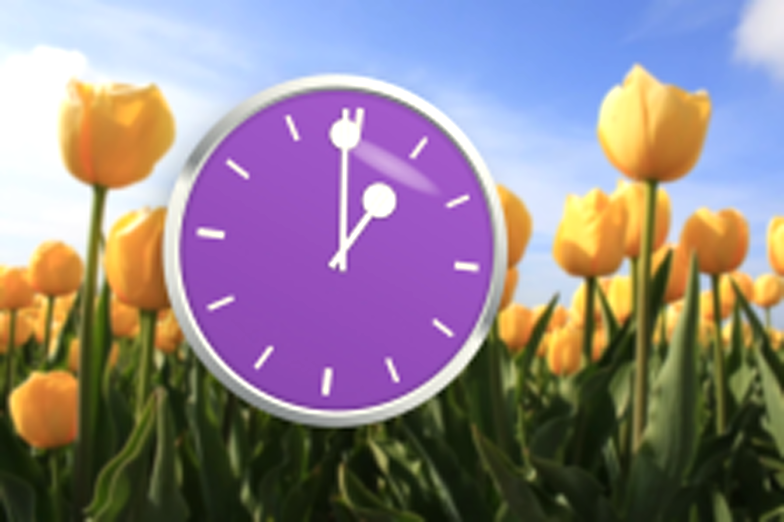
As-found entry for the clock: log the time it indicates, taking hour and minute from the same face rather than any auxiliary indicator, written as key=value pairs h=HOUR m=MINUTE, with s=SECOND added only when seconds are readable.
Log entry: h=12 m=59
